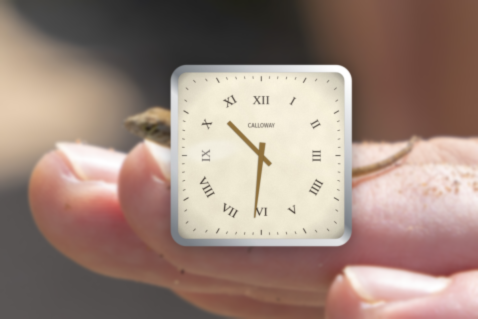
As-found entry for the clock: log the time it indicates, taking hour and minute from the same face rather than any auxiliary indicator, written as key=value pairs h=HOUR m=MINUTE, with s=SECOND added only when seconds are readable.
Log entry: h=10 m=31
